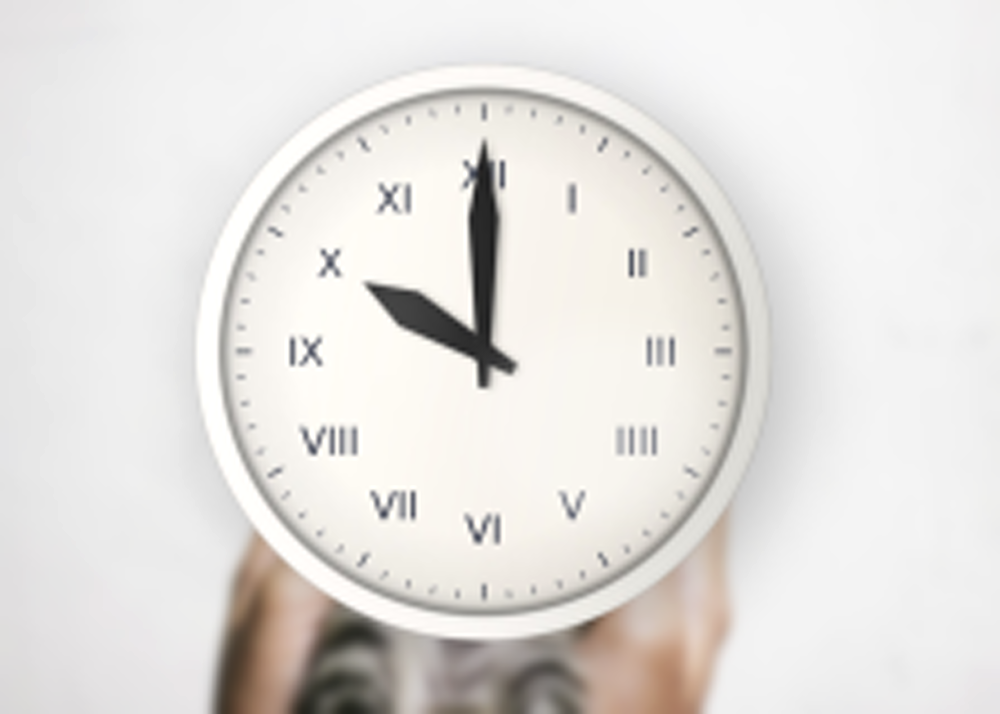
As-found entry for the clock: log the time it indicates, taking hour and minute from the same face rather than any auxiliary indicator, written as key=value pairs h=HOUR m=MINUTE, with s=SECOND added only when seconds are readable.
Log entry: h=10 m=0
